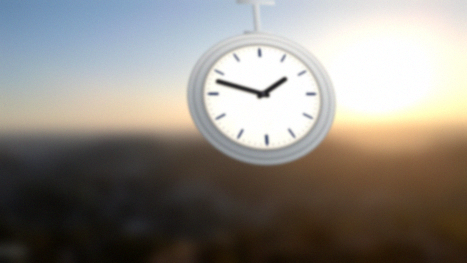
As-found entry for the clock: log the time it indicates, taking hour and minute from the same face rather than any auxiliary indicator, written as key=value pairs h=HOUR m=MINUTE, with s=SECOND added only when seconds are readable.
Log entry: h=1 m=48
